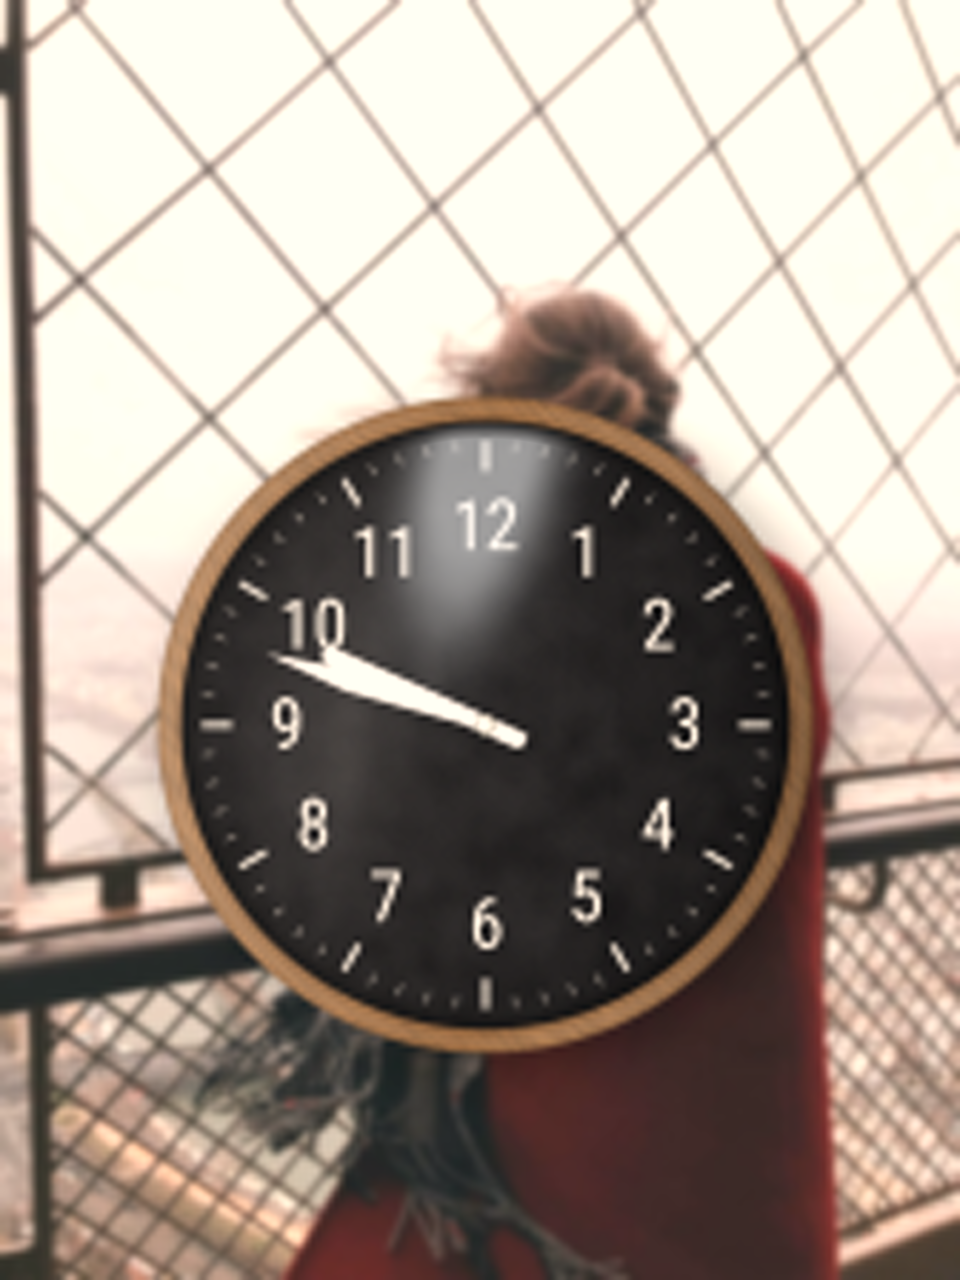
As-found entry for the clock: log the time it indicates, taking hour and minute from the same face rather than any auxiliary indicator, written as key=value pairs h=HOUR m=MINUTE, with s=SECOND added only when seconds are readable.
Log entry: h=9 m=48
